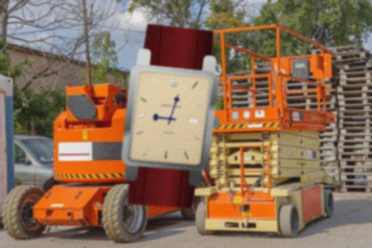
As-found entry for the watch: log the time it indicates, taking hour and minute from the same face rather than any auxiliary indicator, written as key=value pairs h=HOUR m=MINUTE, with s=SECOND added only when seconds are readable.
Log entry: h=9 m=2
